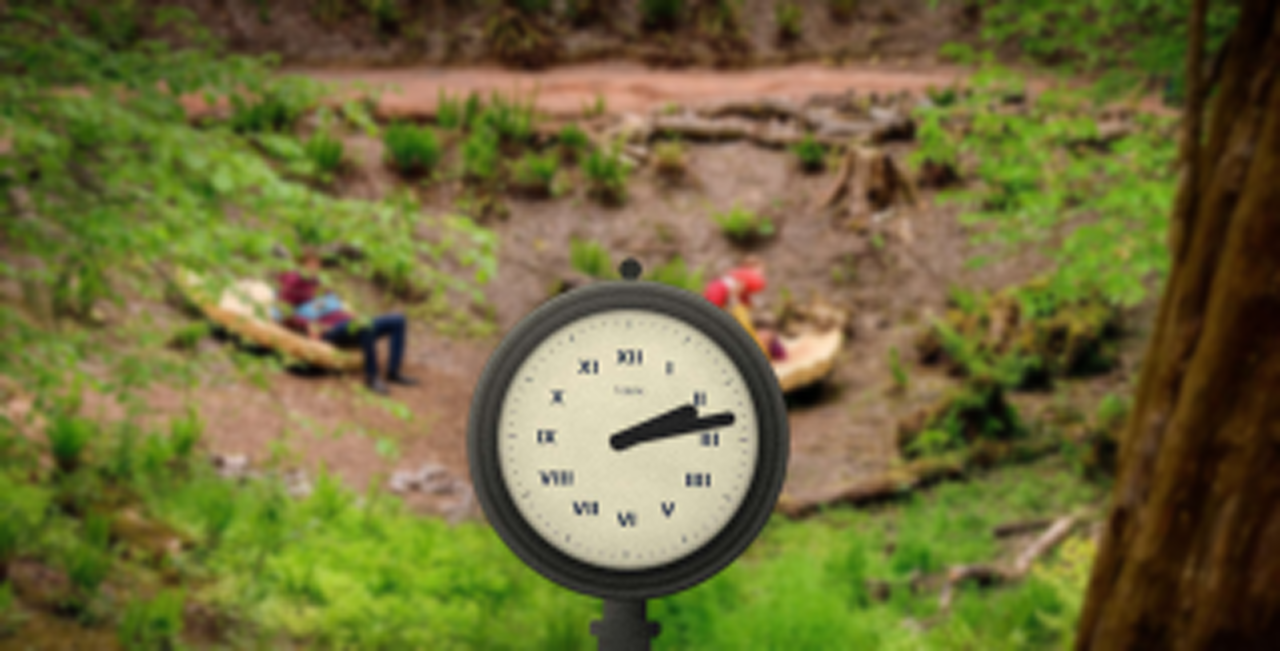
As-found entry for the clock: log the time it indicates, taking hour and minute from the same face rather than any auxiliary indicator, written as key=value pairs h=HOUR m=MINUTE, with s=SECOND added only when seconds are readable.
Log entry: h=2 m=13
